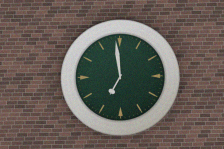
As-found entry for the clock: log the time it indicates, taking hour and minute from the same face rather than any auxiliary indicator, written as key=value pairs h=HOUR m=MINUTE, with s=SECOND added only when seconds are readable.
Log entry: h=6 m=59
